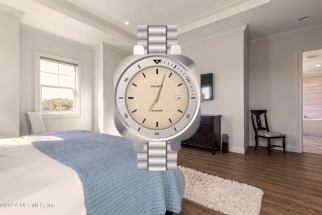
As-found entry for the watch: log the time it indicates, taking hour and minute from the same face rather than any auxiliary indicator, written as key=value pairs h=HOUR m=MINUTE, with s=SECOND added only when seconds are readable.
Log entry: h=7 m=3
